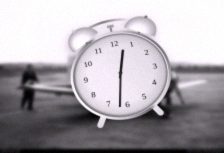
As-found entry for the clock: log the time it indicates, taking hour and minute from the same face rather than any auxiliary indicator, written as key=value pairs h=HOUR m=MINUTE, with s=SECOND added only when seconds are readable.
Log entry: h=12 m=32
